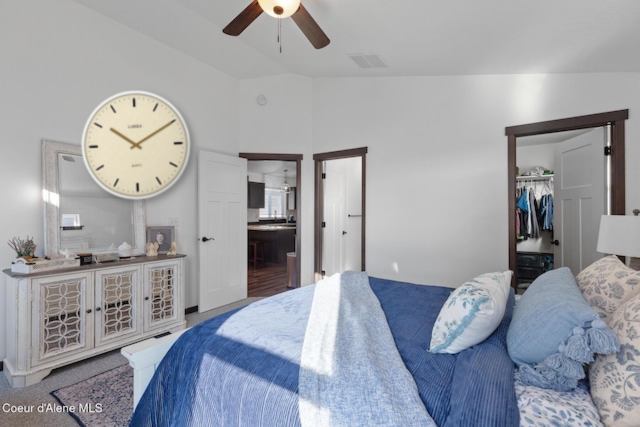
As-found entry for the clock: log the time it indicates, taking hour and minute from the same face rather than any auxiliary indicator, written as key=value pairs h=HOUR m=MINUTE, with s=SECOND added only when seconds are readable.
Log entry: h=10 m=10
